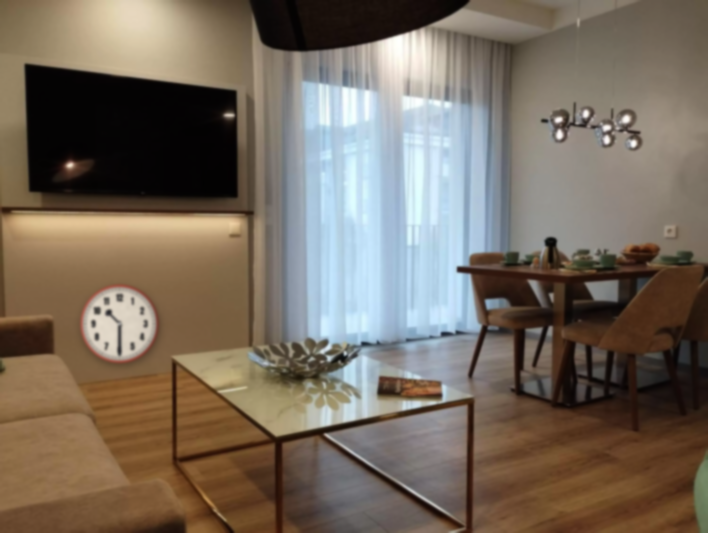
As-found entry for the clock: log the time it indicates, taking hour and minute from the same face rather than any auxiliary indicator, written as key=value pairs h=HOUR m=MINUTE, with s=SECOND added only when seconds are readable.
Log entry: h=10 m=30
